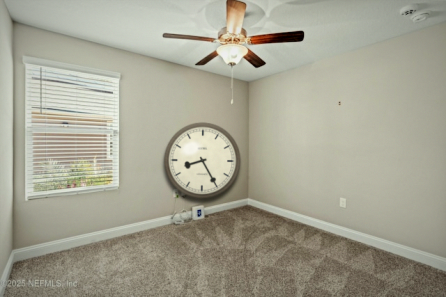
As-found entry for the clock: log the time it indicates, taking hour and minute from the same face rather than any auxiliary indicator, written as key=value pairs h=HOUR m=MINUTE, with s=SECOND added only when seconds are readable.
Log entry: h=8 m=25
